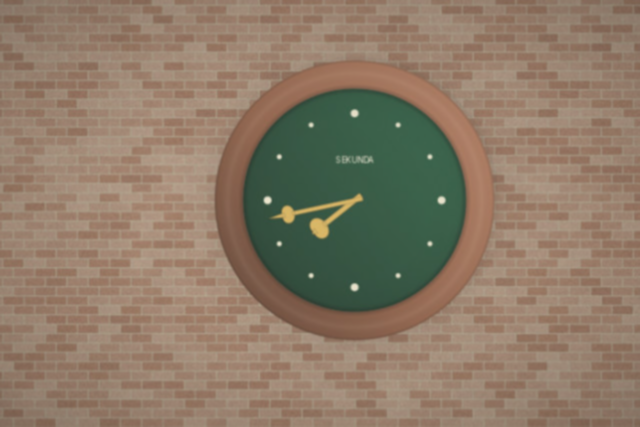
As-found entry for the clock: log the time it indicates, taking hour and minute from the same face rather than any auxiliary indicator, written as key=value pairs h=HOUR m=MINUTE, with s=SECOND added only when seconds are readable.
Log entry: h=7 m=43
